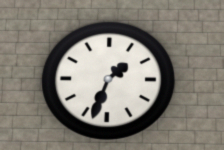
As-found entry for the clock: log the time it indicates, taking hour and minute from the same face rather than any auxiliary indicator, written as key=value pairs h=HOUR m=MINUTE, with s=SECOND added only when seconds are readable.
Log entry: h=1 m=33
